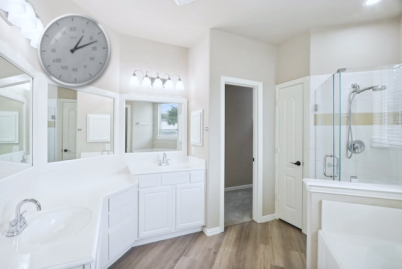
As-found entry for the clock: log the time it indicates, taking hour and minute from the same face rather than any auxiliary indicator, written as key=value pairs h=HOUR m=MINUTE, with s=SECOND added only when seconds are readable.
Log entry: h=1 m=12
